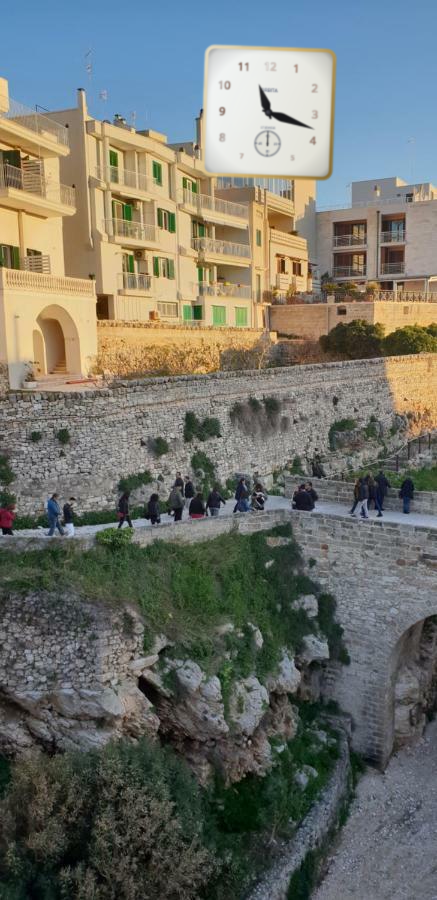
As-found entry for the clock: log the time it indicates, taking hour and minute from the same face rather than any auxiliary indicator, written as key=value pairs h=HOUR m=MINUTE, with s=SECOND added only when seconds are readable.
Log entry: h=11 m=18
